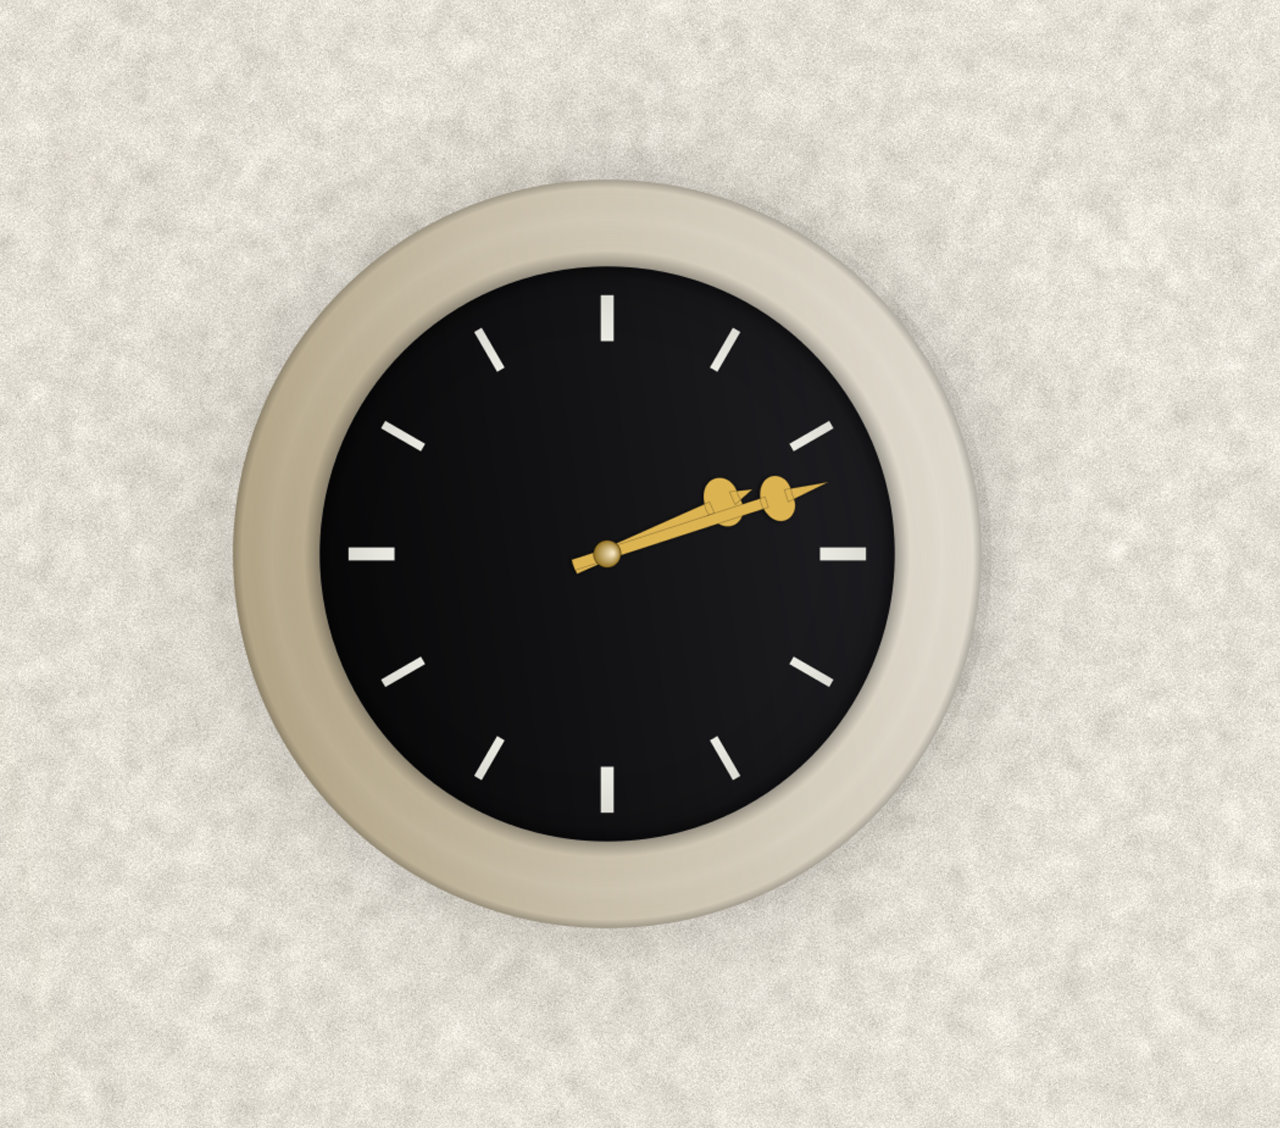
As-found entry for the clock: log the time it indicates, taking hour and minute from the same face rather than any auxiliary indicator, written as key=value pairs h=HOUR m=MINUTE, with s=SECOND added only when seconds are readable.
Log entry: h=2 m=12
